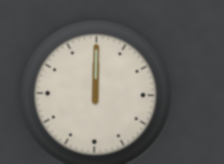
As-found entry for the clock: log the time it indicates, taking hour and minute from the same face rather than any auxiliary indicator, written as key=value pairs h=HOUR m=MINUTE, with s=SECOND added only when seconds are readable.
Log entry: h=12 m=0
